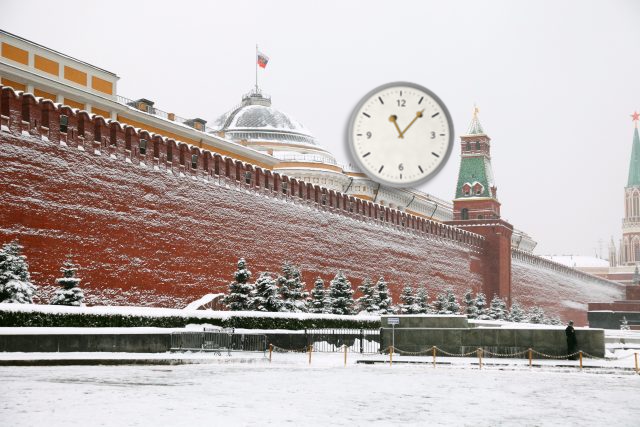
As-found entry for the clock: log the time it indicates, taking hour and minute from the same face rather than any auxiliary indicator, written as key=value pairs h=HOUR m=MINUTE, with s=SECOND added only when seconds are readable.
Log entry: h=11 m=7
